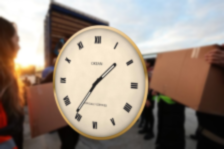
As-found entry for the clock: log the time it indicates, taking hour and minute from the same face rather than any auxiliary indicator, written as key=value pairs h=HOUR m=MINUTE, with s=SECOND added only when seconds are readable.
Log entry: h=1 m=36
